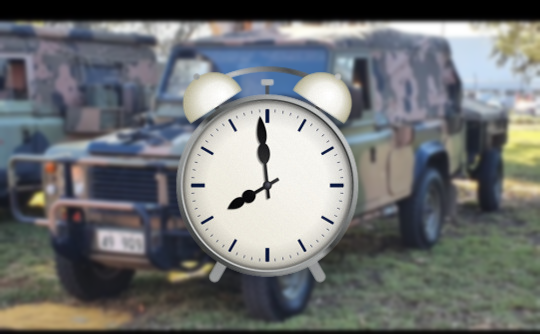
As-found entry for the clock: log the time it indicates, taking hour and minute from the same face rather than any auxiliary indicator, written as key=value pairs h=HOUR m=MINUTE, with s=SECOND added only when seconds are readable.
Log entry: h=7 m=59
